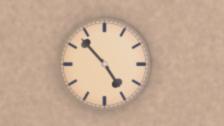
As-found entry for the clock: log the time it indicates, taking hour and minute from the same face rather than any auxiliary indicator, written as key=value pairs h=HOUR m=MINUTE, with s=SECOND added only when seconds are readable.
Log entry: h=4 m=53
